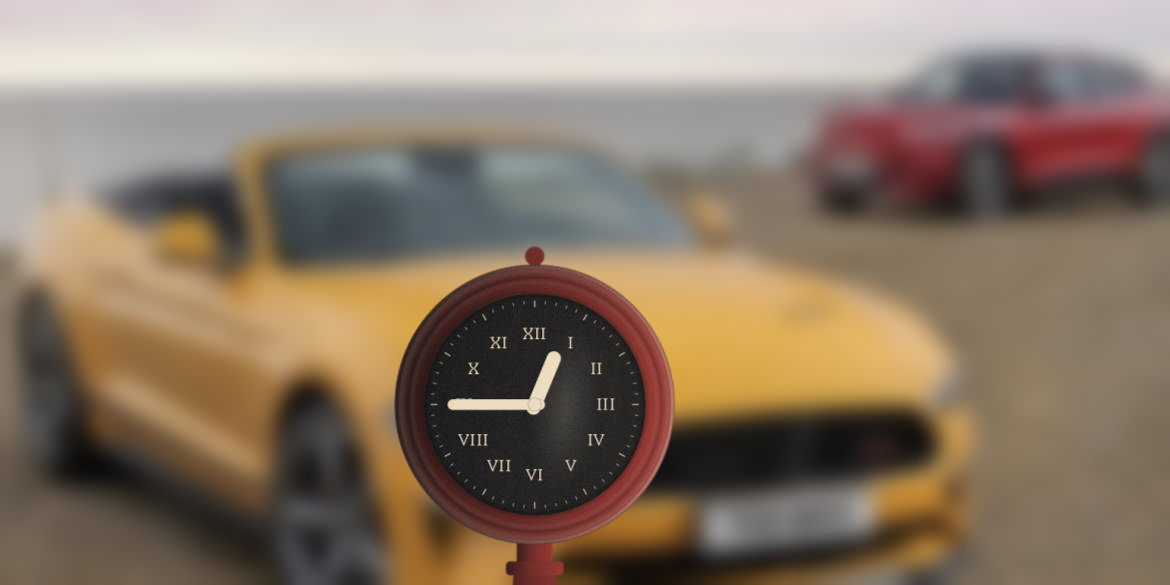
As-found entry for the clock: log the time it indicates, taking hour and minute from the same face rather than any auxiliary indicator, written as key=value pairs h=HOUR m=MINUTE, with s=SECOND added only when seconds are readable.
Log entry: h=12 m=45
